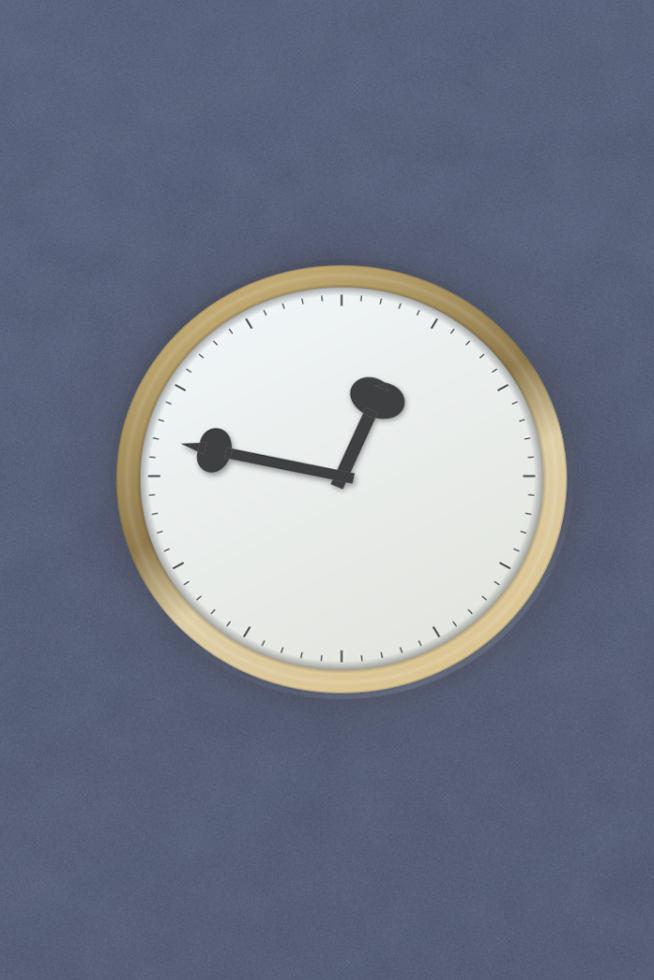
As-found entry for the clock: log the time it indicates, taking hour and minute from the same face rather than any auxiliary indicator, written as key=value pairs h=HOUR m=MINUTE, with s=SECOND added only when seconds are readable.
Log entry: h=12 m=47
